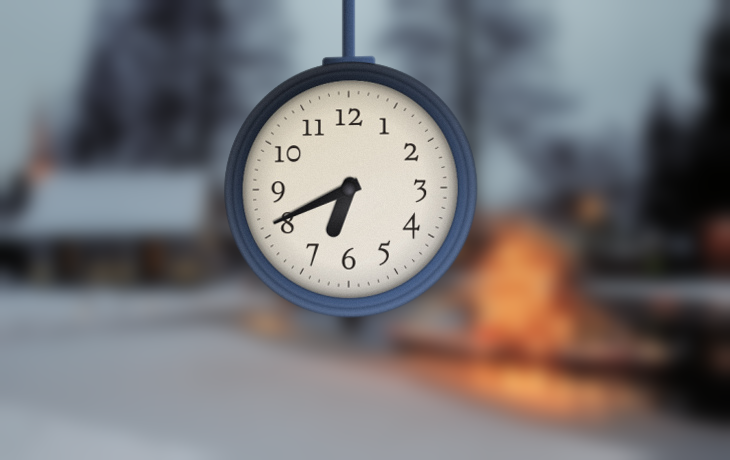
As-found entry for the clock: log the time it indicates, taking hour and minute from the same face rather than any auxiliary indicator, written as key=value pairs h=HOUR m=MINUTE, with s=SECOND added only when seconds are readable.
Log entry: h=6 m=41
